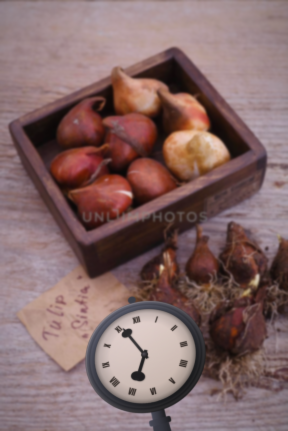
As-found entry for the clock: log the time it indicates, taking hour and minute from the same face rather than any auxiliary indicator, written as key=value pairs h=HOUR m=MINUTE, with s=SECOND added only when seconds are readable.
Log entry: h=6 m=56
